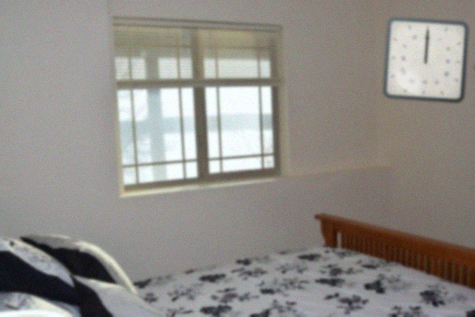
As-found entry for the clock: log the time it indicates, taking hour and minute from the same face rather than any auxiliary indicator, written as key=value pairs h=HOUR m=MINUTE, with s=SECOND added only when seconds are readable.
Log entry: h=12 m=0
